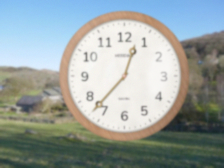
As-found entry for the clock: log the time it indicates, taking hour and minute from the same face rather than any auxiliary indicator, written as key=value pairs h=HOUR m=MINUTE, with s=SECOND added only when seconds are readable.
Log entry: h=12 m=37
